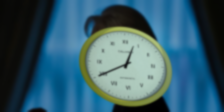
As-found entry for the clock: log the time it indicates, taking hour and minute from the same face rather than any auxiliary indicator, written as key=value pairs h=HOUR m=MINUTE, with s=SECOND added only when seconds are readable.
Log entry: h=12 m=40
